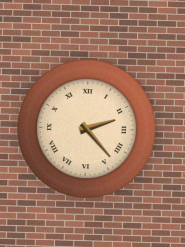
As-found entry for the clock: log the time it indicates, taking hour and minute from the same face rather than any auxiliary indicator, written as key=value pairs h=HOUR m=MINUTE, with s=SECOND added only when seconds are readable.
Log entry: h=2 m=23
